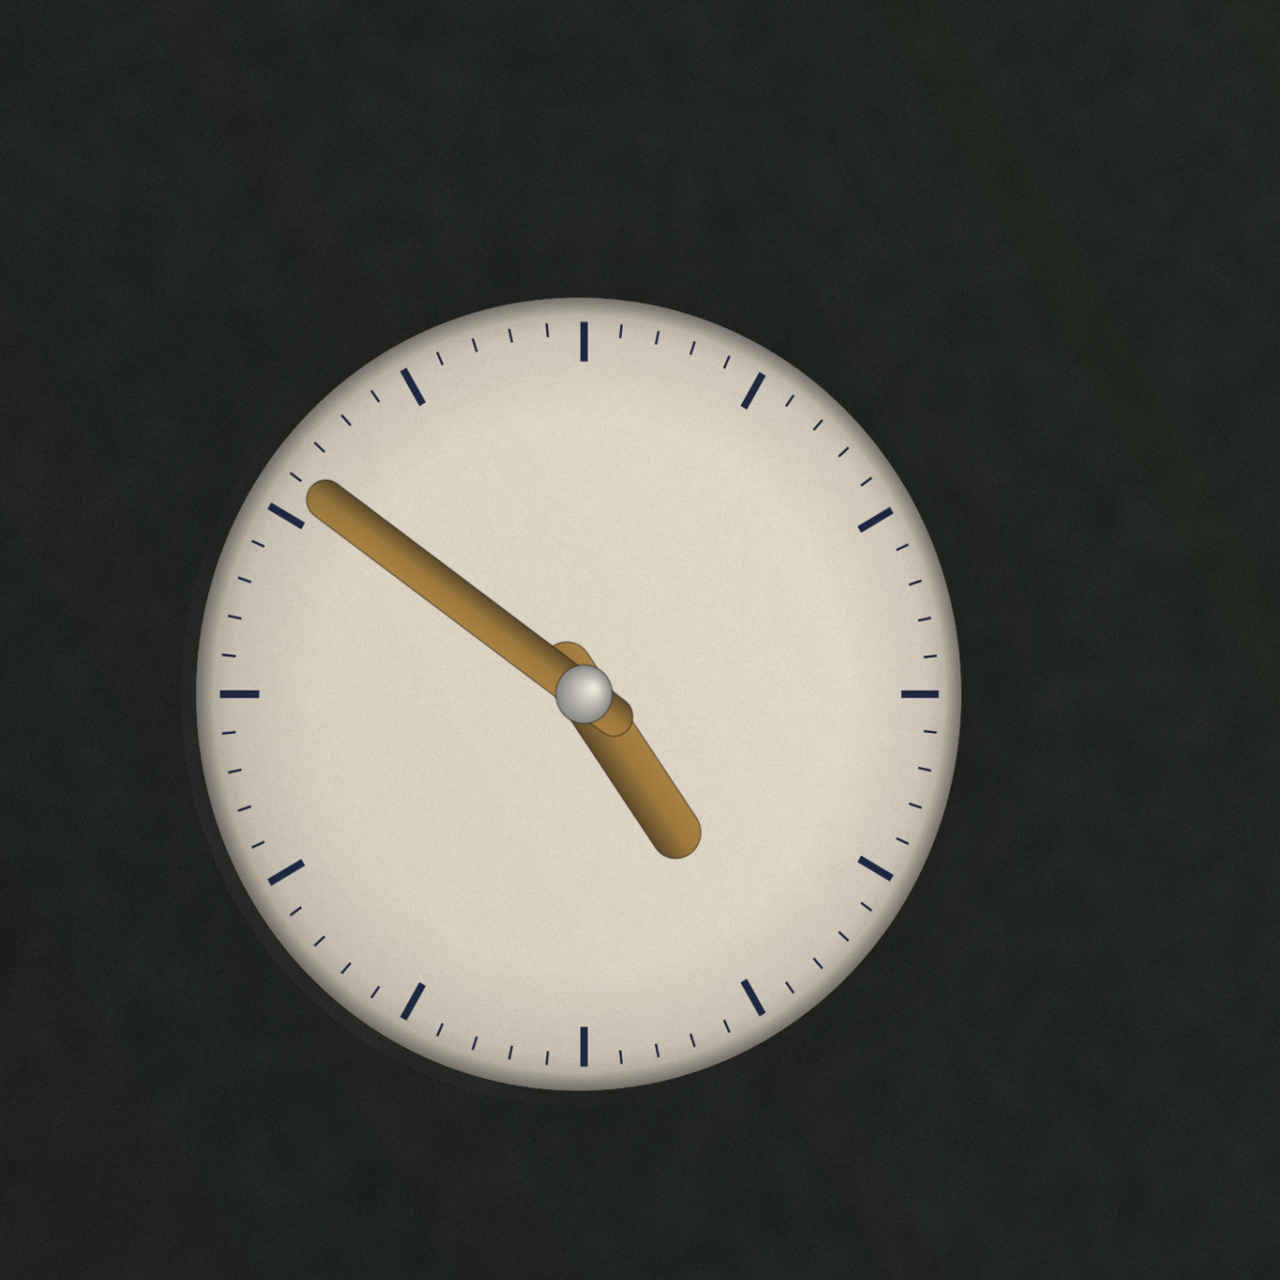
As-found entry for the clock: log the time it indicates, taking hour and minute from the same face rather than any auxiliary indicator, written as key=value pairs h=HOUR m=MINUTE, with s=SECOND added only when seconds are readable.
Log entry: h=4 m=51
